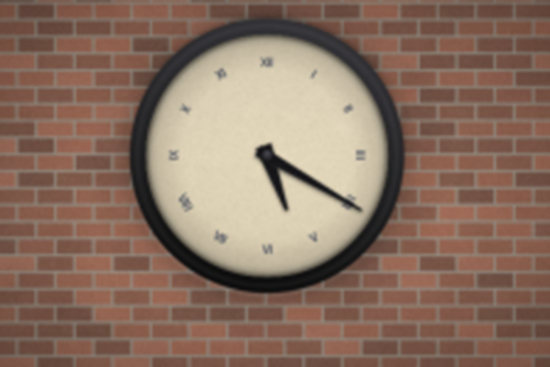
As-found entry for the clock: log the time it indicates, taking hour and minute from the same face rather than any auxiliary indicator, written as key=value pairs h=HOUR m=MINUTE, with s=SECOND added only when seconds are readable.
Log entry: h=5 m=20
